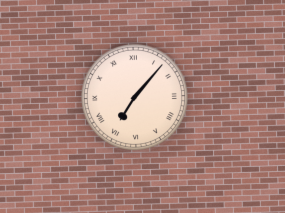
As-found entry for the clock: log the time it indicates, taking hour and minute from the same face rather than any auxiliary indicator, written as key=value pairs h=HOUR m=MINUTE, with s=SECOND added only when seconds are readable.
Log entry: h=7 m=7
